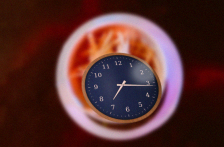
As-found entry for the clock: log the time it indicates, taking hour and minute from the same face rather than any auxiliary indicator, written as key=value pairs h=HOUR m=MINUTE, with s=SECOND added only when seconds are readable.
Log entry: h=7 m=16
